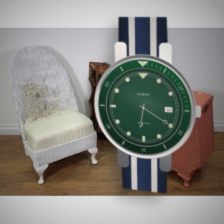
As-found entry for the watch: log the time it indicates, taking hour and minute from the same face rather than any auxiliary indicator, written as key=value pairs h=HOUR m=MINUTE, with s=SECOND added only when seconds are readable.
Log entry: h=6 m=20
